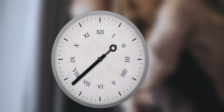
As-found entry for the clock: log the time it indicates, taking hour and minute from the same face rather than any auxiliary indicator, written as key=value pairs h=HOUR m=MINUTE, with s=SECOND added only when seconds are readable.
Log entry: h=1 m=38
